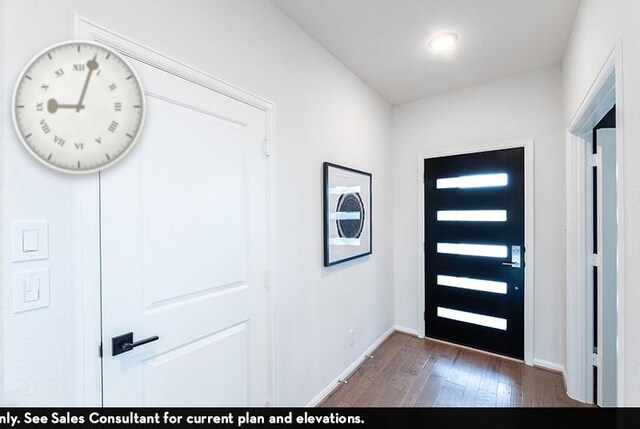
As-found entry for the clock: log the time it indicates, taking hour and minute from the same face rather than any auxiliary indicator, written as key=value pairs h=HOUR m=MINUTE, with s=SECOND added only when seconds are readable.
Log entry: h=9 m=3
